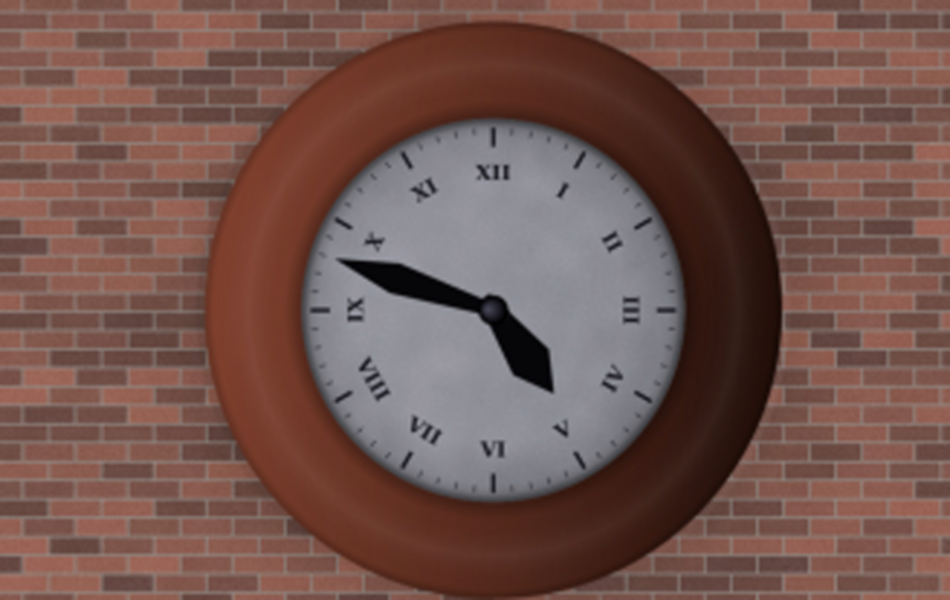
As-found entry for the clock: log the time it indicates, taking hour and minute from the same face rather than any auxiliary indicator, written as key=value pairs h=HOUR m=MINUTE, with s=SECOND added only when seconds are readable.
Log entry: h=4 m=48
